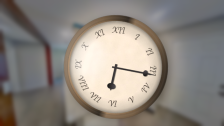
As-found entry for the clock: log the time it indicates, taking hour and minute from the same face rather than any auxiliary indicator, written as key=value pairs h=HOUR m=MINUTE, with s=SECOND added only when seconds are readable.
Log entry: h=6 m=16
